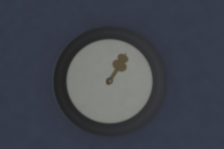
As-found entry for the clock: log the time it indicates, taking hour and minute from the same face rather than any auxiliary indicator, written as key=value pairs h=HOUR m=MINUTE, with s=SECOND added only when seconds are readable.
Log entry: h=1 m=5
